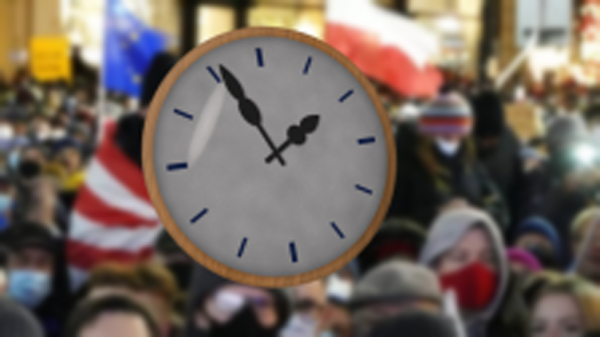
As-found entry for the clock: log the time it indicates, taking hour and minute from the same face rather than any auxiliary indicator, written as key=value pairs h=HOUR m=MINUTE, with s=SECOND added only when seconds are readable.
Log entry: h=1 m=56
